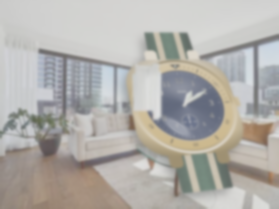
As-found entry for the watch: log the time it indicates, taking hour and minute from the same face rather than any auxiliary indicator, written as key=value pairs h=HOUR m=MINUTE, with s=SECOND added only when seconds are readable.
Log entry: h=1 m=10
